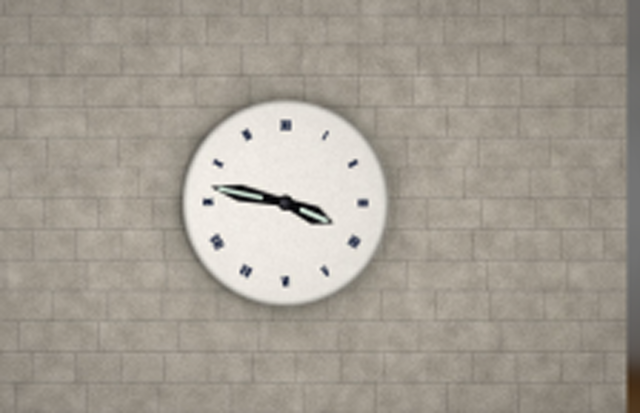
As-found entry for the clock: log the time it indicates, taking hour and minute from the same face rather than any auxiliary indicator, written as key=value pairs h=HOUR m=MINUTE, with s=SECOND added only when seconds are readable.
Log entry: h=3 m=47
